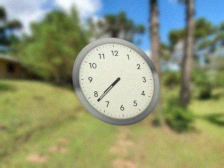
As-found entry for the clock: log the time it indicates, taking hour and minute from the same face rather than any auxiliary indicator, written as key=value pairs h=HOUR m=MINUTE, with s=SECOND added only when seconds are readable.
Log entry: h=7 m=38
